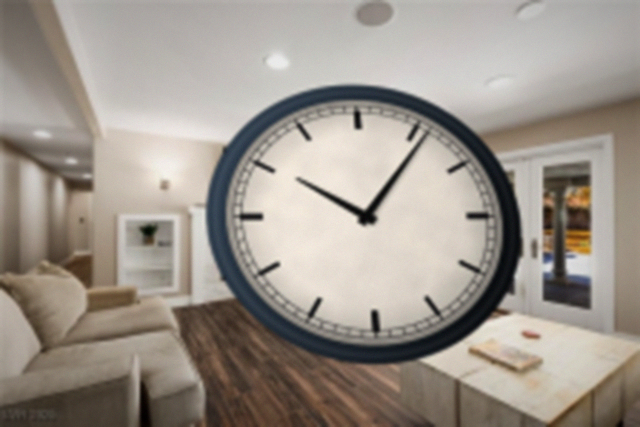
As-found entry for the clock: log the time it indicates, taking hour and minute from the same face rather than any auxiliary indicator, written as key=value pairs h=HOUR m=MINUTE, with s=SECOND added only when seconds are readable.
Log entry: h=10 m=6
